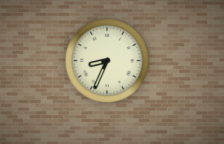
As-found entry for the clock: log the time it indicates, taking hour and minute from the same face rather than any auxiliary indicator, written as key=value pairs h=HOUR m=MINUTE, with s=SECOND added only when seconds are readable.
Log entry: h=8 m=34
